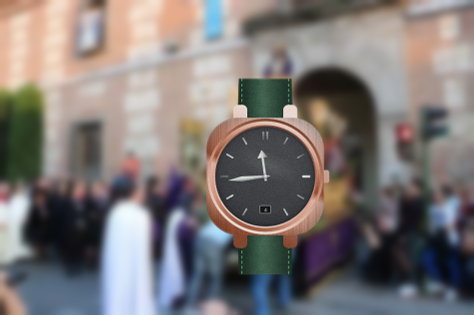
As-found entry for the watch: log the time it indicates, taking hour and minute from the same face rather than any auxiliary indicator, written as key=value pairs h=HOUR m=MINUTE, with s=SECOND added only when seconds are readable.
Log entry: h=11 m=44
